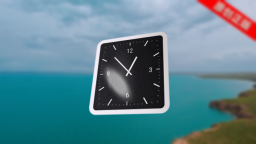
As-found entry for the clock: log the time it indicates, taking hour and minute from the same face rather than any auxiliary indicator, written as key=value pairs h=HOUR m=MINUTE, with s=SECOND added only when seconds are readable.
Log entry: h=12 m=53
